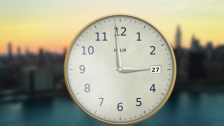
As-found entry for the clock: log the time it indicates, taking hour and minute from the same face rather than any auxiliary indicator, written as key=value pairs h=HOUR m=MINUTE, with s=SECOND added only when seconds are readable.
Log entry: h=2 m=59
